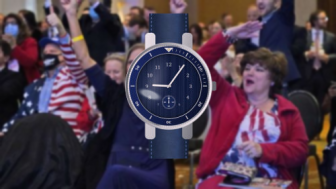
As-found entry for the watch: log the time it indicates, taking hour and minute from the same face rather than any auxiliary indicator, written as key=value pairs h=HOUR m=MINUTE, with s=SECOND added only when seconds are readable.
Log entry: h=9 m=6
